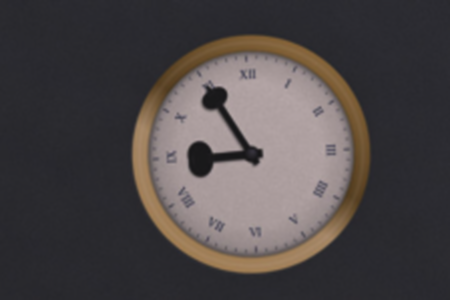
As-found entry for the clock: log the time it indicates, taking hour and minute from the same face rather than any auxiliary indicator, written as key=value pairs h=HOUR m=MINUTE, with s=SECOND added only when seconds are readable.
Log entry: h=8 m=55
